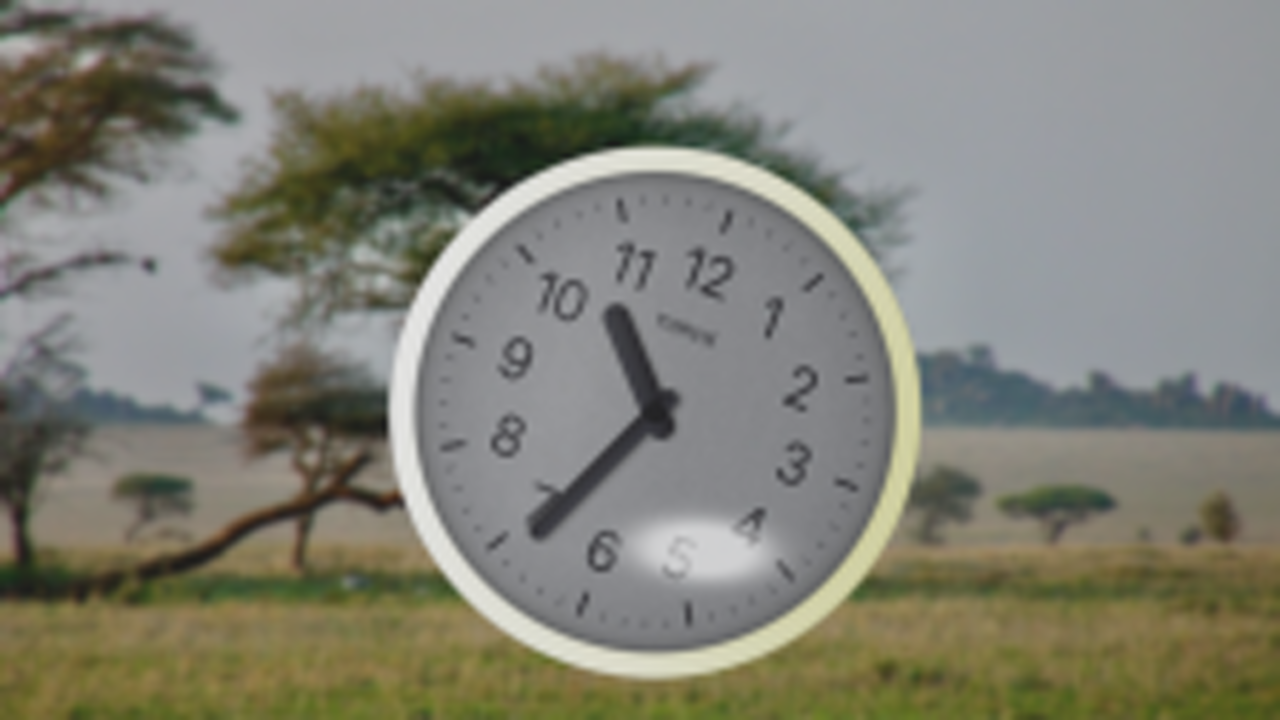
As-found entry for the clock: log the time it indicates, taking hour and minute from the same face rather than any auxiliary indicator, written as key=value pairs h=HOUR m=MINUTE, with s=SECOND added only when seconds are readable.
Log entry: h=10 m=34
